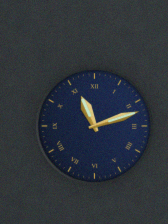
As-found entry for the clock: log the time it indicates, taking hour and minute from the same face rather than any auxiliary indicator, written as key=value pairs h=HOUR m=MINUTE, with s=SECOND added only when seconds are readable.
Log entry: h=11 m=12
